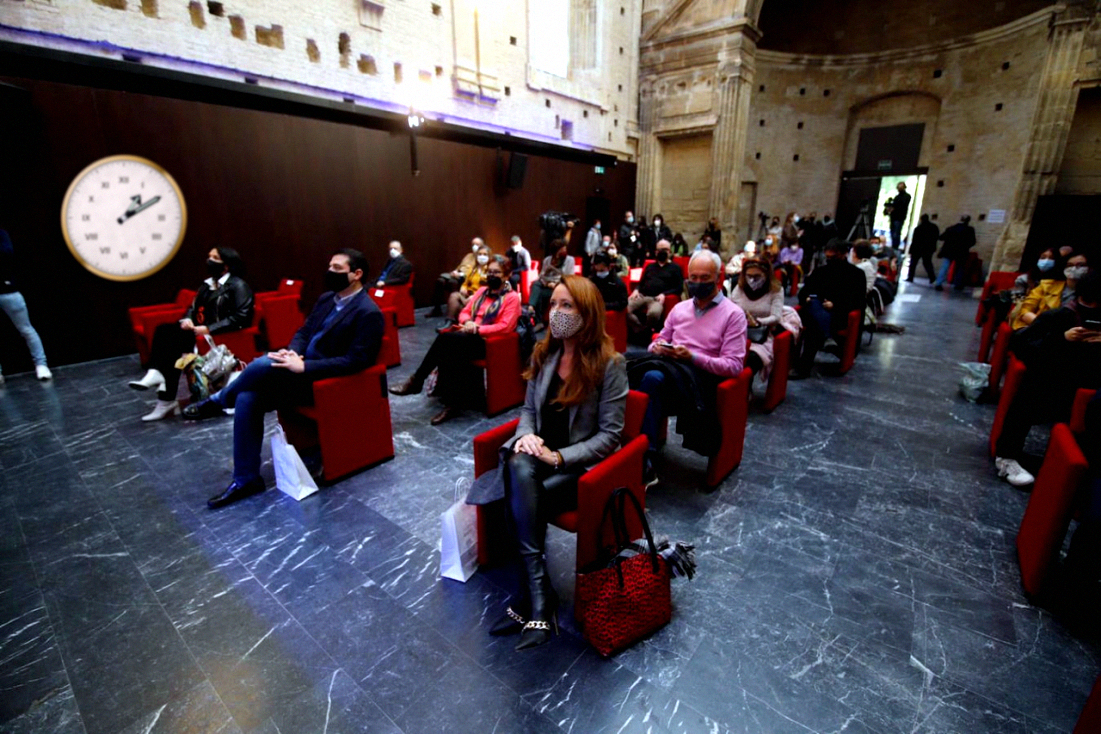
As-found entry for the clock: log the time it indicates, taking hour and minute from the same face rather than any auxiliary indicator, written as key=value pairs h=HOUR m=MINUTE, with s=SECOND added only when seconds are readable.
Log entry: h=1 m=10
